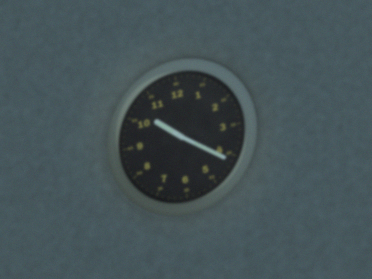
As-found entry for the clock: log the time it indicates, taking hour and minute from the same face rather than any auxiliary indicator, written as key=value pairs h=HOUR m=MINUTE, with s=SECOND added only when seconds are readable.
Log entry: h=10 m=21
